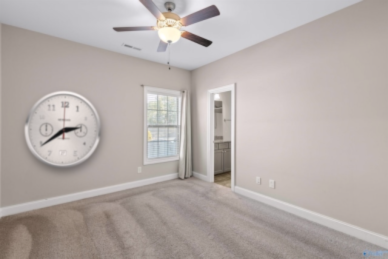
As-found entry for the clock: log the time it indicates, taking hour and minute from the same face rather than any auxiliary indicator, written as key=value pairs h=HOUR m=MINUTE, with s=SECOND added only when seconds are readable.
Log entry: h=2 m=39
